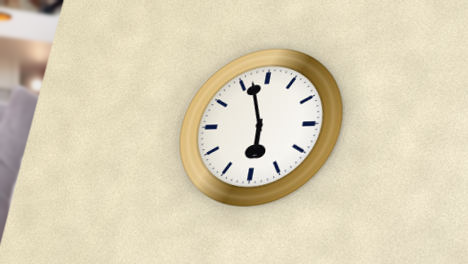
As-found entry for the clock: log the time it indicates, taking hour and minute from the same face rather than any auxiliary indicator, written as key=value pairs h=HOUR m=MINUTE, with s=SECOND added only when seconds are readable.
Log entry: h=5 m=57
